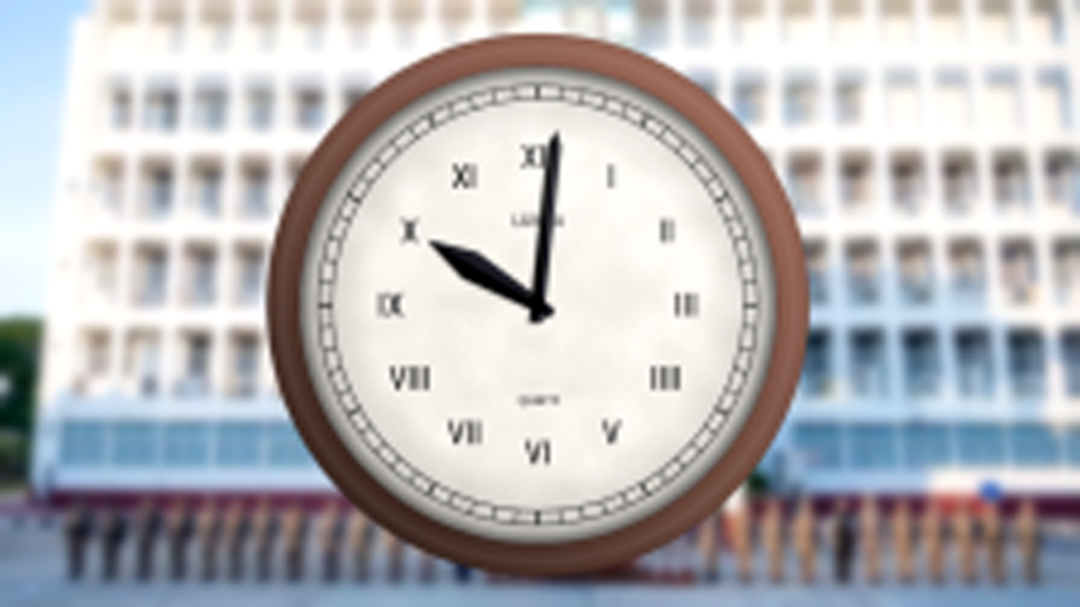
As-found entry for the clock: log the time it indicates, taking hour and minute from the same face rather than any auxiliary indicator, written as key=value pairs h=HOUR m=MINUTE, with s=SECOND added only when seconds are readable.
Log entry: h=10 m=1
